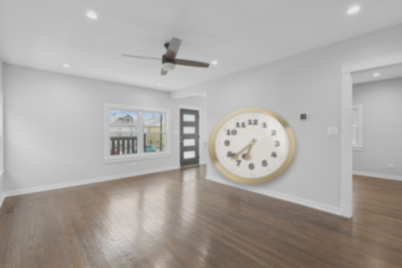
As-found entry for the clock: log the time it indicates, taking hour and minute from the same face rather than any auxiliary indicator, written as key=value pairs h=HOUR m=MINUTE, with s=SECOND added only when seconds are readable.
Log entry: h=6 m=38
